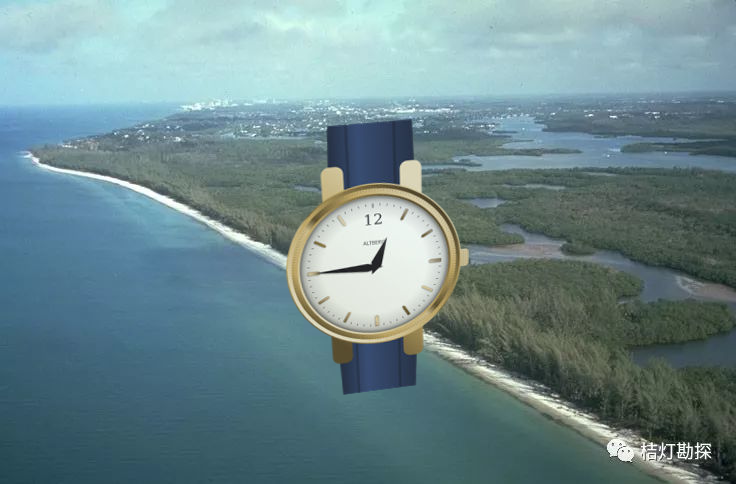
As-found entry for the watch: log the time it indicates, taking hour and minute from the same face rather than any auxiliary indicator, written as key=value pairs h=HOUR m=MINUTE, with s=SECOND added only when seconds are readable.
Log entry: h=12 m=45
